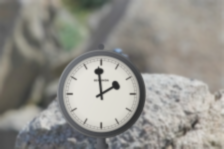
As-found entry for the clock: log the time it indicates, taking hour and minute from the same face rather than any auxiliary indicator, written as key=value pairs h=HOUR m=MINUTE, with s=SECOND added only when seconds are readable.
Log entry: h=1 m=59
